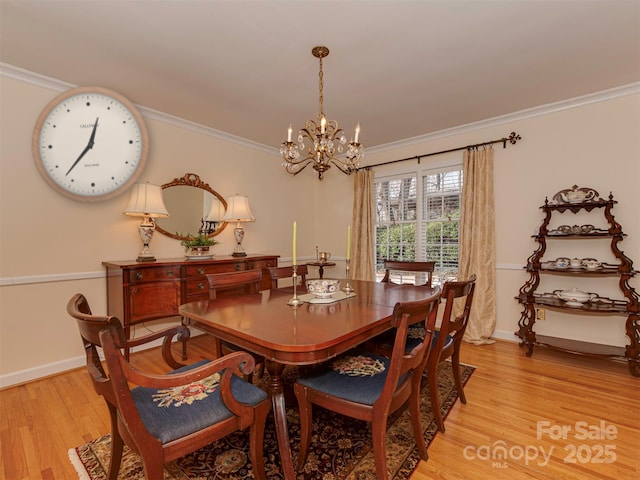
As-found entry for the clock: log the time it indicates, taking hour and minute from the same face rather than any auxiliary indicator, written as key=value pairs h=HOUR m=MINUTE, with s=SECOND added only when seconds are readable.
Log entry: h=12 m=37
